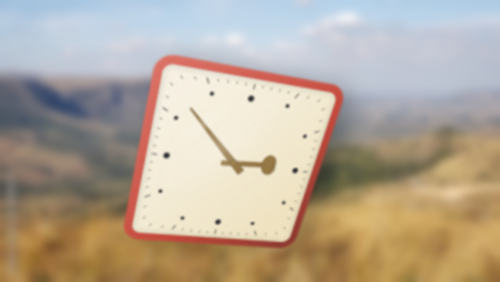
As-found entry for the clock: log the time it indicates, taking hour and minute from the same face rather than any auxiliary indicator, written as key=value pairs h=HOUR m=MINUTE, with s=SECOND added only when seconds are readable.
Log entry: h=2 m=52
